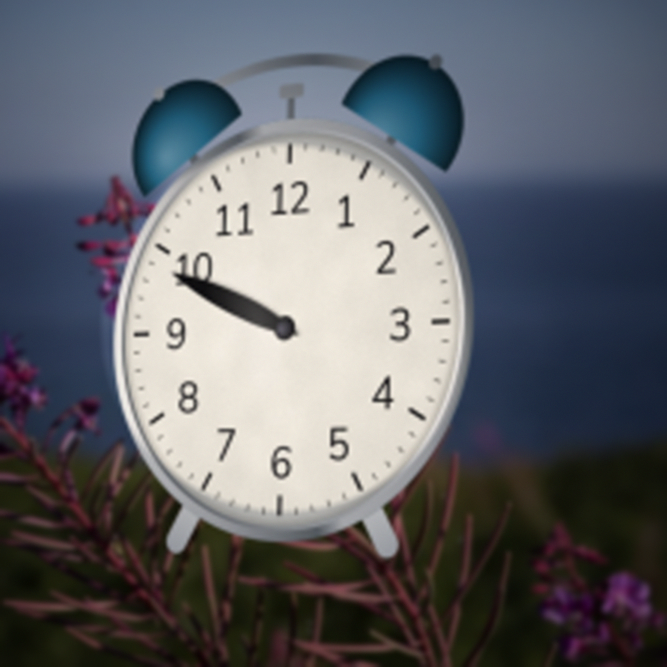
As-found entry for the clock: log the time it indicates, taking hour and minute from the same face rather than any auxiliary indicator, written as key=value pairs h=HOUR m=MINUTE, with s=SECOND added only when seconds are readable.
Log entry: h=9 m=49
